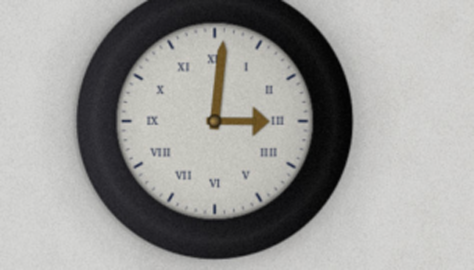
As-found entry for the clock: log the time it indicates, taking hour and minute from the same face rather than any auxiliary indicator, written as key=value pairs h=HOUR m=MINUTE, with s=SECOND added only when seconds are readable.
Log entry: h=3 m=1
